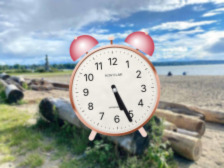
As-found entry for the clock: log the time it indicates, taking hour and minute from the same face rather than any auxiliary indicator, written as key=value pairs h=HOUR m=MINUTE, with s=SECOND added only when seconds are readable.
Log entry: h=5 m=26
